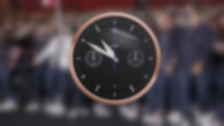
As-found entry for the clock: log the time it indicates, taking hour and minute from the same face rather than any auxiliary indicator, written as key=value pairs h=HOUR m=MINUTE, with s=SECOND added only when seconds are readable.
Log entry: h=10 m=50
